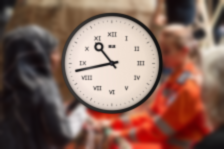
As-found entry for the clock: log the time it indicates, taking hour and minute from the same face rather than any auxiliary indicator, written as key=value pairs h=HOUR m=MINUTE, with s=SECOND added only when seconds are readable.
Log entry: h=10 m=43
